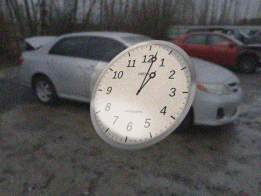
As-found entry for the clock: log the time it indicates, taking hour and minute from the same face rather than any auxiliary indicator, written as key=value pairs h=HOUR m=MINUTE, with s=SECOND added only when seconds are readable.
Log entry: h=1 m=2
